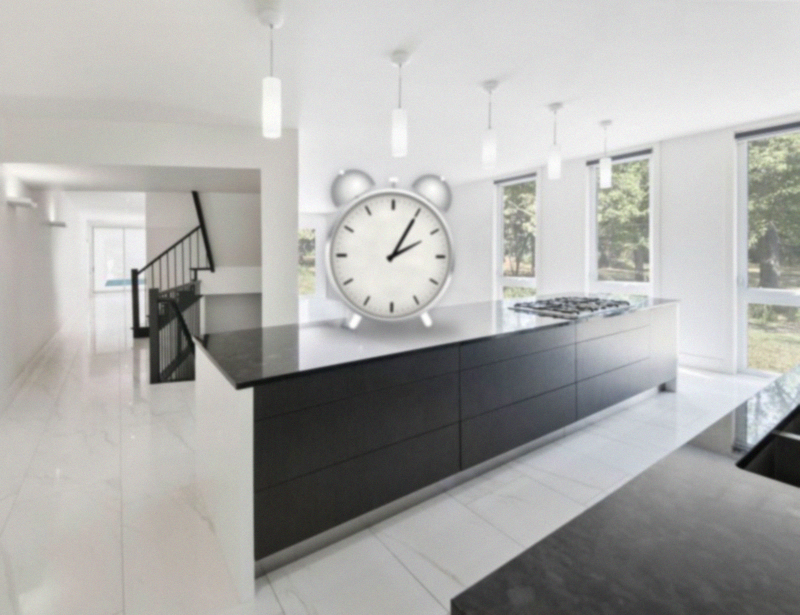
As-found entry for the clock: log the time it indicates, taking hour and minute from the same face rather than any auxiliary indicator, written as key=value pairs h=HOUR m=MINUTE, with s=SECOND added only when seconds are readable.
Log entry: h=2 m=5
